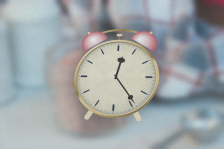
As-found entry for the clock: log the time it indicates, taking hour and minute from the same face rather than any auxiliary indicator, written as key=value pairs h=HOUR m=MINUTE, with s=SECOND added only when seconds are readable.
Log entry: h=12 m=24
